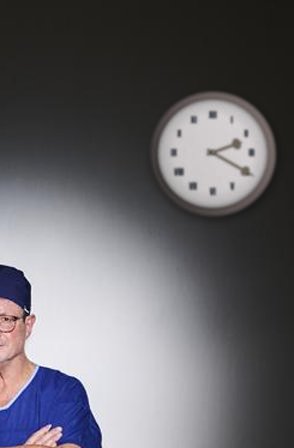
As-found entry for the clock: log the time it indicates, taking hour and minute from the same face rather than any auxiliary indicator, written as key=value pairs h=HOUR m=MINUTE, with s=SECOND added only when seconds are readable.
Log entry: h=2 m=20
